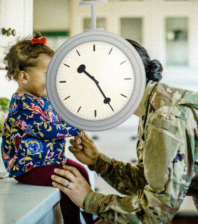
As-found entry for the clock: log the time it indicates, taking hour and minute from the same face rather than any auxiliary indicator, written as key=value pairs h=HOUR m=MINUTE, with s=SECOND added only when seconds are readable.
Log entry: h=10 m=25
